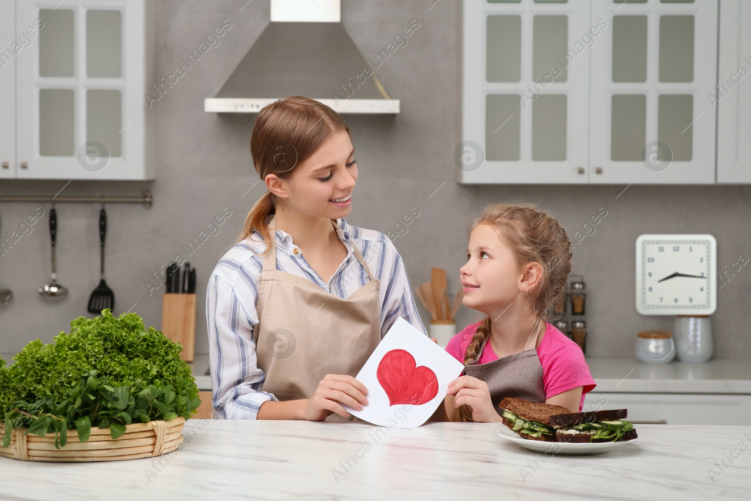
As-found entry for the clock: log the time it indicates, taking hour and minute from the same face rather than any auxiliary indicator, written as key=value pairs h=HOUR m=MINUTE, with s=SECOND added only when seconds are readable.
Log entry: h=8 m=16
